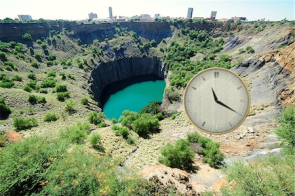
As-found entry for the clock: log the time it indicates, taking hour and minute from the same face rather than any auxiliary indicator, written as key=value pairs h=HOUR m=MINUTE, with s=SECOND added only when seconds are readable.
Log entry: h=11 m=20
